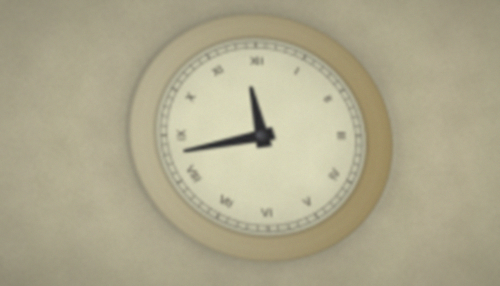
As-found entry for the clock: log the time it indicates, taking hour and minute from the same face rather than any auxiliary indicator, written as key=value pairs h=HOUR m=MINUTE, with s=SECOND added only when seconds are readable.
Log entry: h=11 m=43
